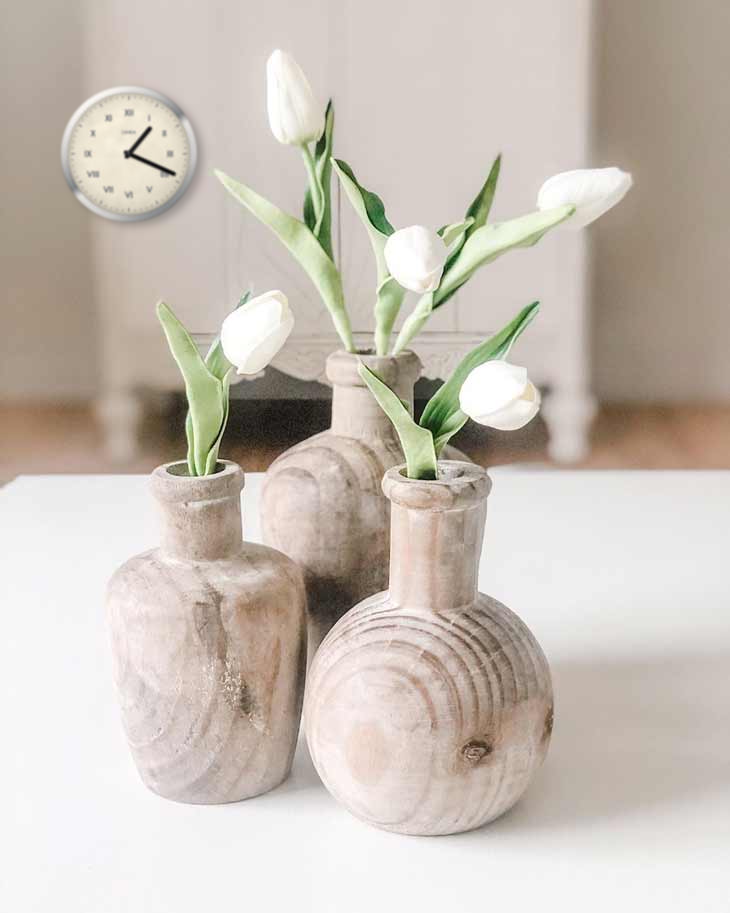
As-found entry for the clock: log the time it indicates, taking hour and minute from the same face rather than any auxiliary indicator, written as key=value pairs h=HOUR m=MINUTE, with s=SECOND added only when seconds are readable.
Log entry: h=1 m=19
